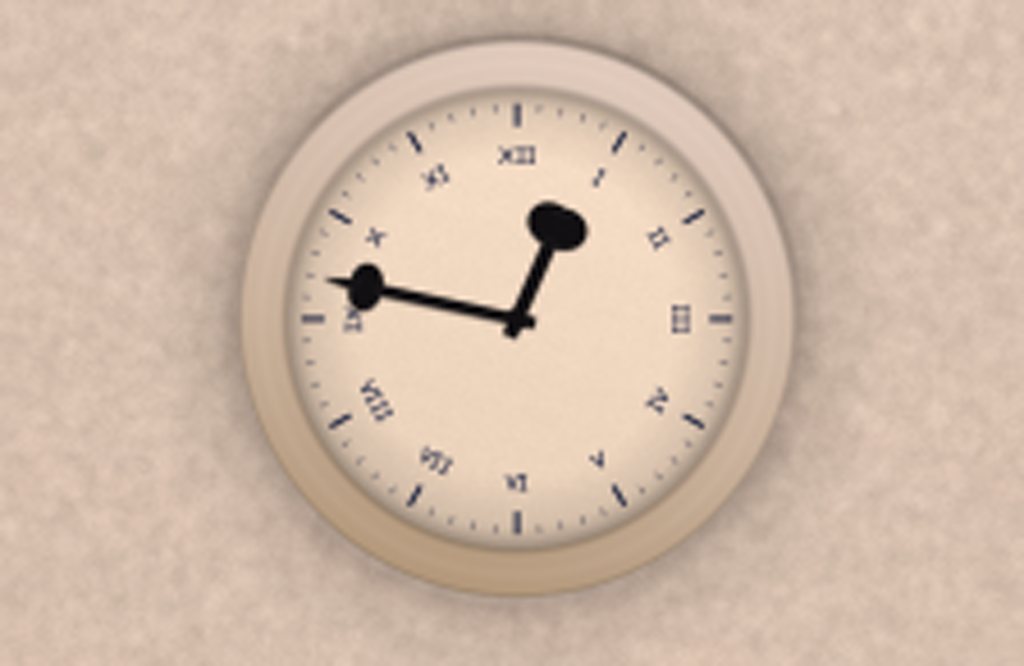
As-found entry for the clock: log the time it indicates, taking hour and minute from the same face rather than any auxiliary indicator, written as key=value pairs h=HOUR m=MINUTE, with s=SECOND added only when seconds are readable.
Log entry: h=12 m=47
